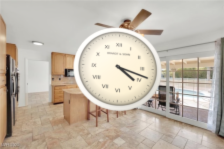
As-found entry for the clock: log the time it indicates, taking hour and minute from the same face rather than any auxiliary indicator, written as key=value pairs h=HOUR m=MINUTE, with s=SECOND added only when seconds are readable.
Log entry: h=4 m=18
